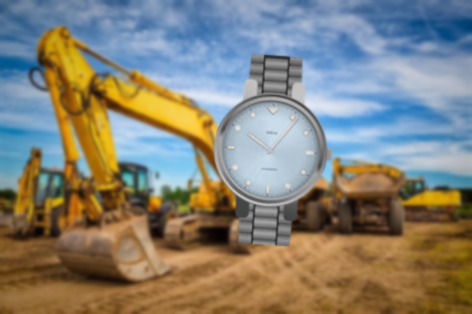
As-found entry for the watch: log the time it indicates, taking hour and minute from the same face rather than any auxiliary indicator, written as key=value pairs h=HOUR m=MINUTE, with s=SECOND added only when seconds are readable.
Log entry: h=10 m=6
